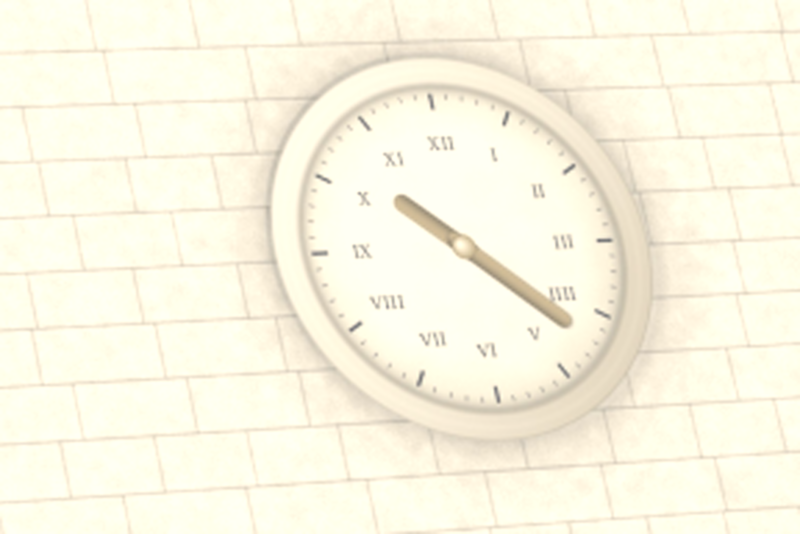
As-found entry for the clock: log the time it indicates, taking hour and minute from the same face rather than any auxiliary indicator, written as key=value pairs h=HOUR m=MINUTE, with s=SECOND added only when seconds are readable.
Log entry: h=10 m=22
